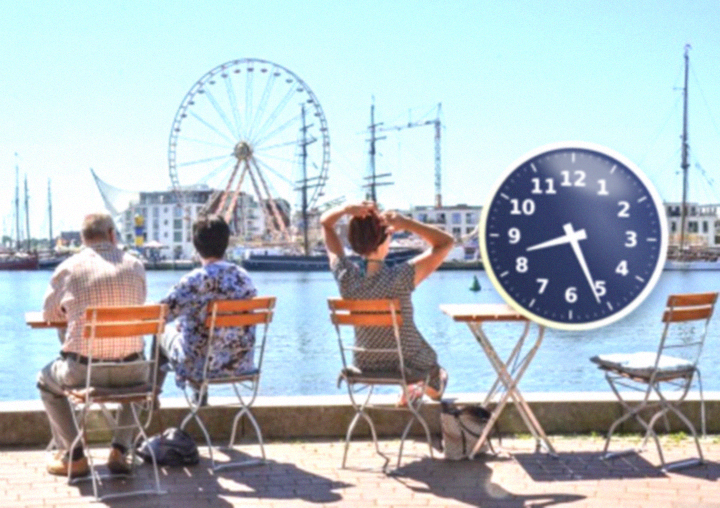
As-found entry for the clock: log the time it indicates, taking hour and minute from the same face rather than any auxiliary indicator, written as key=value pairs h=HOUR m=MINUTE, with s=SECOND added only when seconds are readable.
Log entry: h=8 m=26
